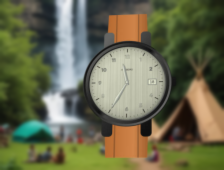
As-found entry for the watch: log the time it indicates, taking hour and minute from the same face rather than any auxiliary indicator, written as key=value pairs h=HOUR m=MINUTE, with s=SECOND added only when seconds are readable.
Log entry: h=11 m=35
